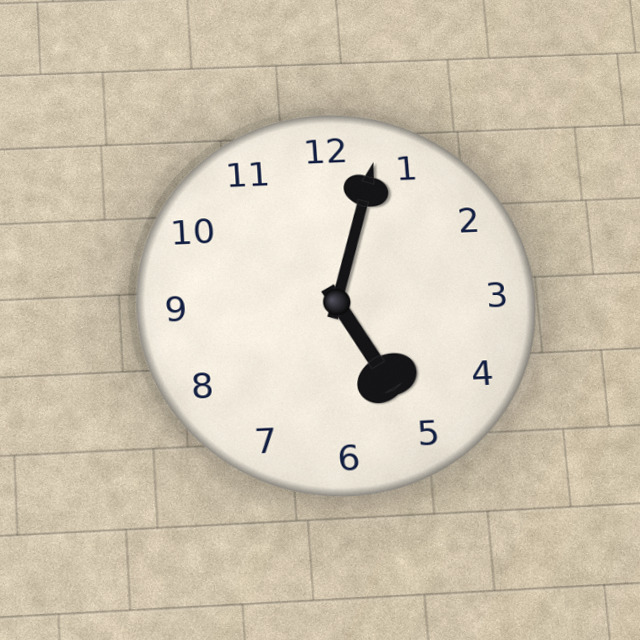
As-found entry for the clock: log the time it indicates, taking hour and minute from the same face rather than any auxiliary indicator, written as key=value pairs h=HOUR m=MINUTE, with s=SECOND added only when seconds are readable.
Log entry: h=5 m=3
